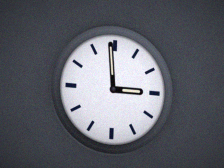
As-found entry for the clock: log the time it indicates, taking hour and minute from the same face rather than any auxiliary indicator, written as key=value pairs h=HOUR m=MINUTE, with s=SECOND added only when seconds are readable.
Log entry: h=2 m=59
